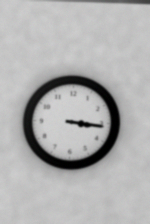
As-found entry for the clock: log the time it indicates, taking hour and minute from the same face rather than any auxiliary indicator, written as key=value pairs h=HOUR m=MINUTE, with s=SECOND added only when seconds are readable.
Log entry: h=3 m=16
